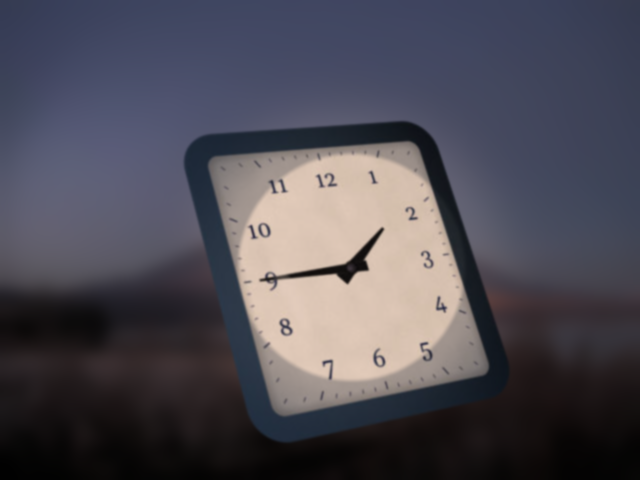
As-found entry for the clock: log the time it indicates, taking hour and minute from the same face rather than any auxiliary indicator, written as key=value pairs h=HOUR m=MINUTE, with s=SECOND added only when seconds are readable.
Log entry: h=1 m=45
